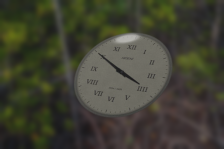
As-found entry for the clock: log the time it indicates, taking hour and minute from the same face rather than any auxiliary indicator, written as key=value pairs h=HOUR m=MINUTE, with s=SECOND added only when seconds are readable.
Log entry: h=3 m=50
